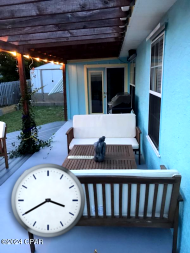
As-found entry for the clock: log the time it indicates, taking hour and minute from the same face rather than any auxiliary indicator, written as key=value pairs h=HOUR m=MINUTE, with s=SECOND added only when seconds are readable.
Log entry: h=3 m=40
